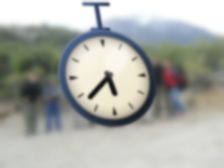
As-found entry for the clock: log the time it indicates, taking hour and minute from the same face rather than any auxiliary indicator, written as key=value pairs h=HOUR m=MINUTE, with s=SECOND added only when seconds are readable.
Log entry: h=5 m=38
